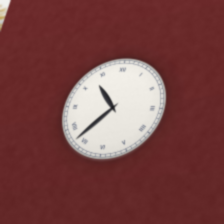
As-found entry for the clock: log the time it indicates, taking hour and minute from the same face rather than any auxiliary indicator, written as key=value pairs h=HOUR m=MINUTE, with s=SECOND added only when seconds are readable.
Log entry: h=10 m=37
